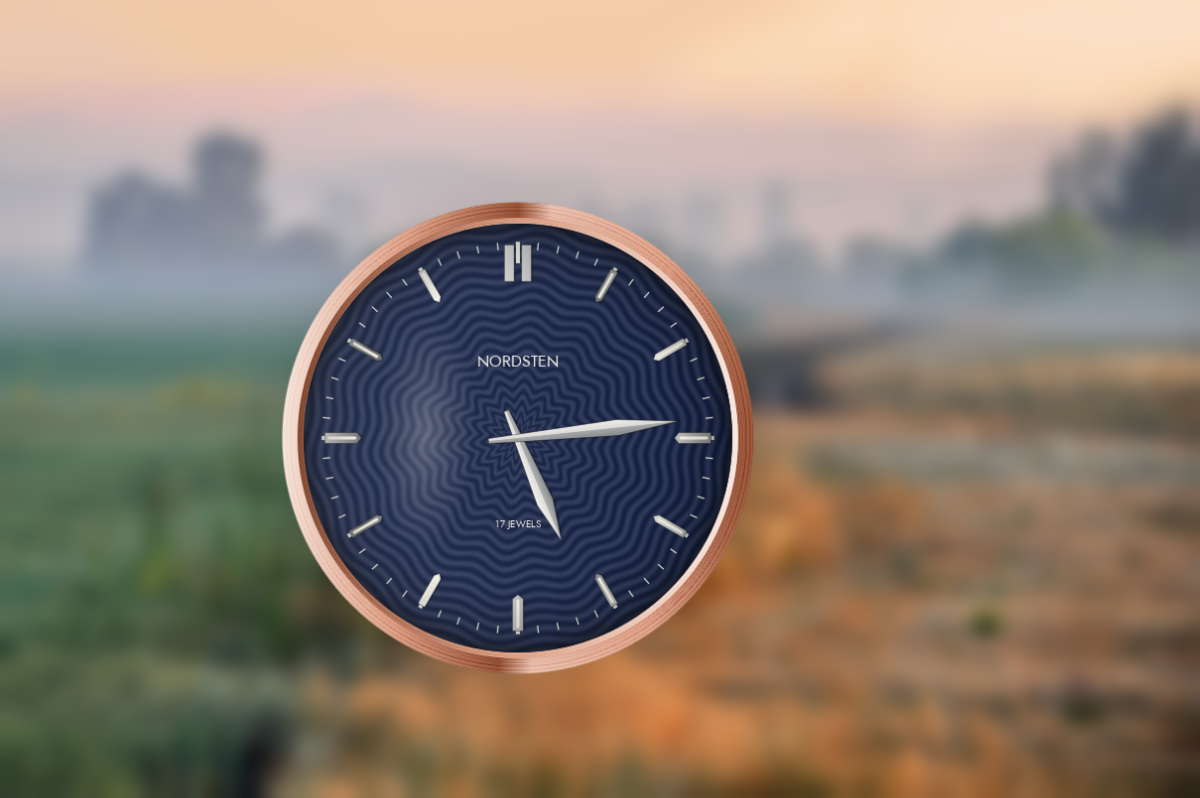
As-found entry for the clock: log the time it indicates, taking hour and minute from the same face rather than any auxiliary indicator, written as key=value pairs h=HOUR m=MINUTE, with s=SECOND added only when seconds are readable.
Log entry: h=5 m=14
